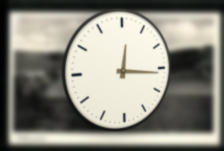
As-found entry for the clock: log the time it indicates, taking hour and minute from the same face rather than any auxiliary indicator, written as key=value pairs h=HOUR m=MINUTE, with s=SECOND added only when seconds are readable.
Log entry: h=12 m=16
